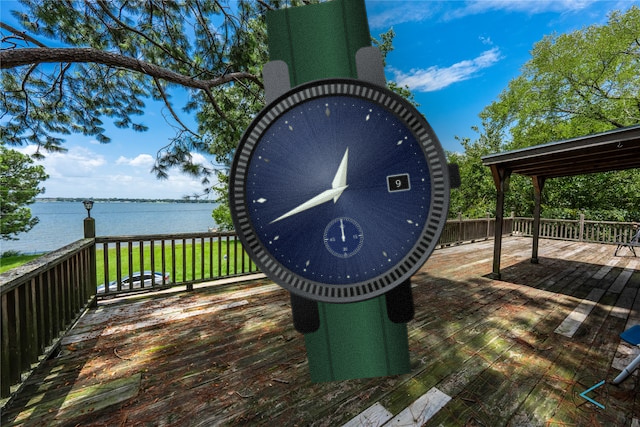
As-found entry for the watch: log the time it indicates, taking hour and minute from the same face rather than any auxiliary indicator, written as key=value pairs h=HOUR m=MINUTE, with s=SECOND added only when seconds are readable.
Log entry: h=12 m=42
